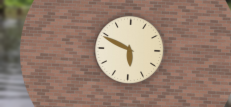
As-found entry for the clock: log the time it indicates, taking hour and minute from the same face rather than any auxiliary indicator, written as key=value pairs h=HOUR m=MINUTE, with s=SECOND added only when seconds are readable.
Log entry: h=5 m=49
